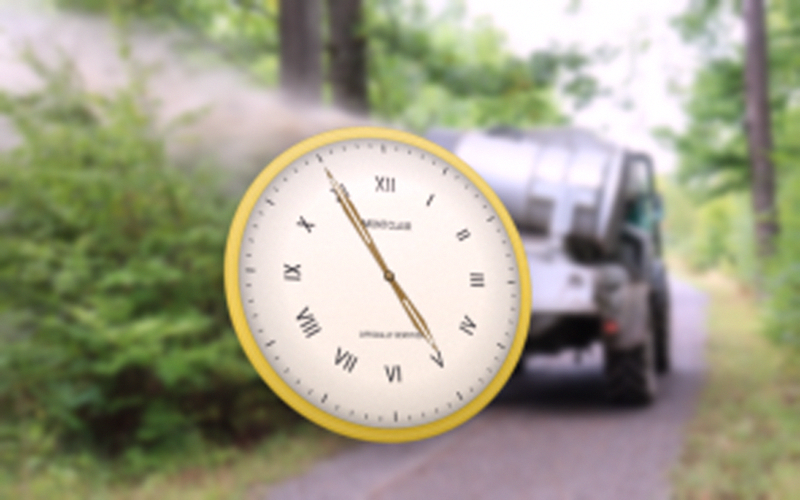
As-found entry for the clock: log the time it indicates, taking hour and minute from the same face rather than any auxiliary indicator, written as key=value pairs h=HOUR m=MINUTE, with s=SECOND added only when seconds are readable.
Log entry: h=4 m=55
